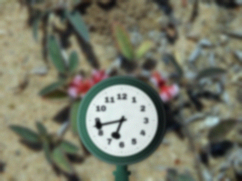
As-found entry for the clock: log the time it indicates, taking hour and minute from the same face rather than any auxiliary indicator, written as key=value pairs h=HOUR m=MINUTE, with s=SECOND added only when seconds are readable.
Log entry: h=6 m=43
